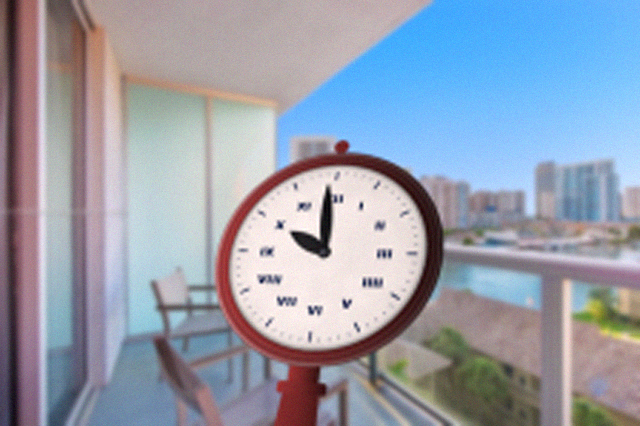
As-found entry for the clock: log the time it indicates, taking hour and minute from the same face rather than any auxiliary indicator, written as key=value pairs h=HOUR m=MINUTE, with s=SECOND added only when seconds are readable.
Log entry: h=9 m=59
